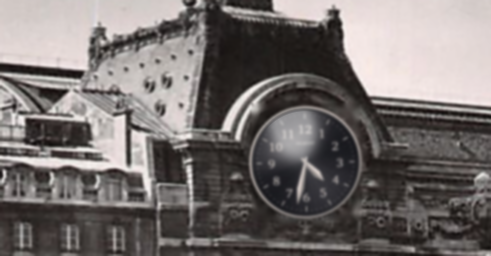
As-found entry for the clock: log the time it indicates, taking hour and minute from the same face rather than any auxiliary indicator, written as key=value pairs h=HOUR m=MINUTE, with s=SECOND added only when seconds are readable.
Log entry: h=4 m=32
